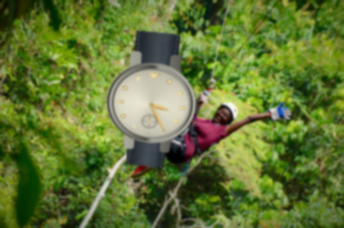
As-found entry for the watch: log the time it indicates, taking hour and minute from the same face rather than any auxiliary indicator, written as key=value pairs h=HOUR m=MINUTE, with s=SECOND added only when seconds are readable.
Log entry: h=3 m=25
